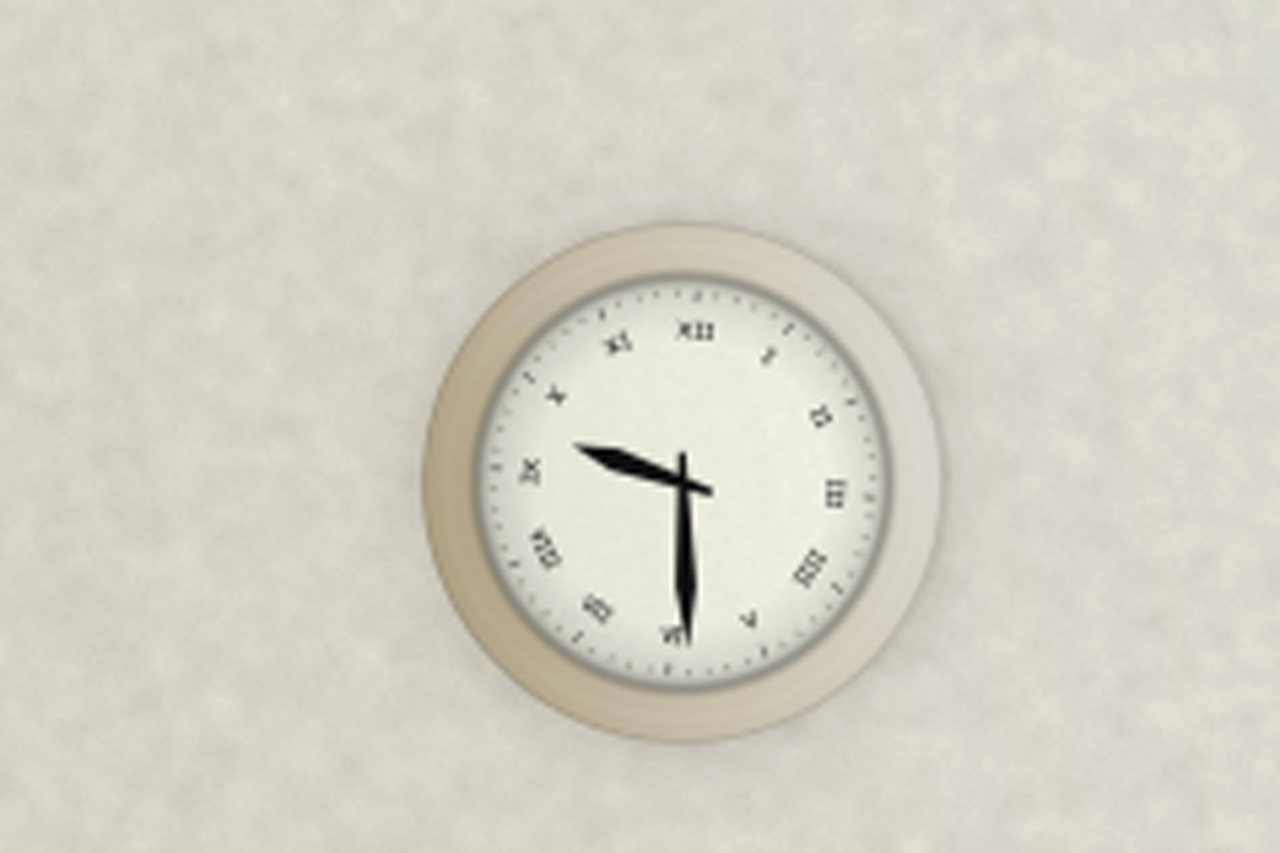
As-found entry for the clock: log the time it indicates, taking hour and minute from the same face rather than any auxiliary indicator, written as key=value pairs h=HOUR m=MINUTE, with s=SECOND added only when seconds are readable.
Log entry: h=9 m=29
